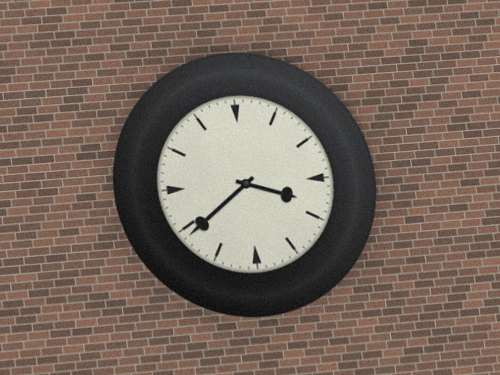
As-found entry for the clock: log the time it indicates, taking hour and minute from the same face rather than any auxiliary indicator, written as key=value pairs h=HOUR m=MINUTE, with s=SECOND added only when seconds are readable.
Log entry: h=3 m=39
